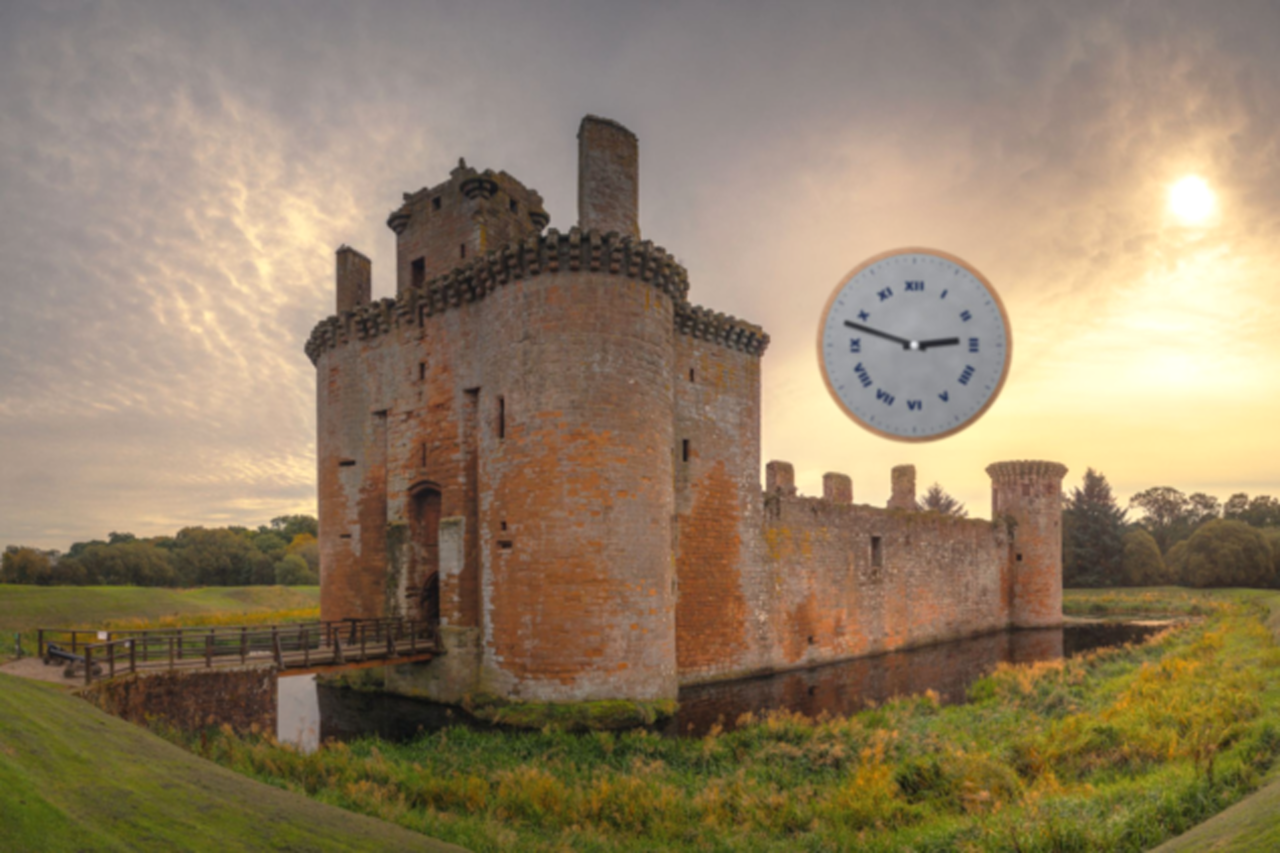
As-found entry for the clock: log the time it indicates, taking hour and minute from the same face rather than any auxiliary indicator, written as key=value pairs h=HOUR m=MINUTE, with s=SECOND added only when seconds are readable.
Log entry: h=2 m=48
